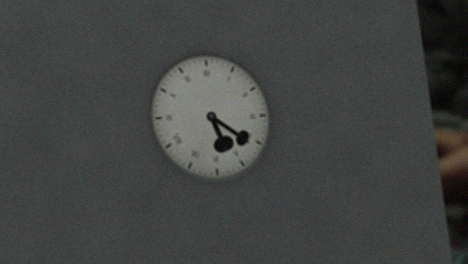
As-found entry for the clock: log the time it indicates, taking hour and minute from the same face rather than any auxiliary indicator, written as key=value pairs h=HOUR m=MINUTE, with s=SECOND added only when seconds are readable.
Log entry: h=5 m=21
